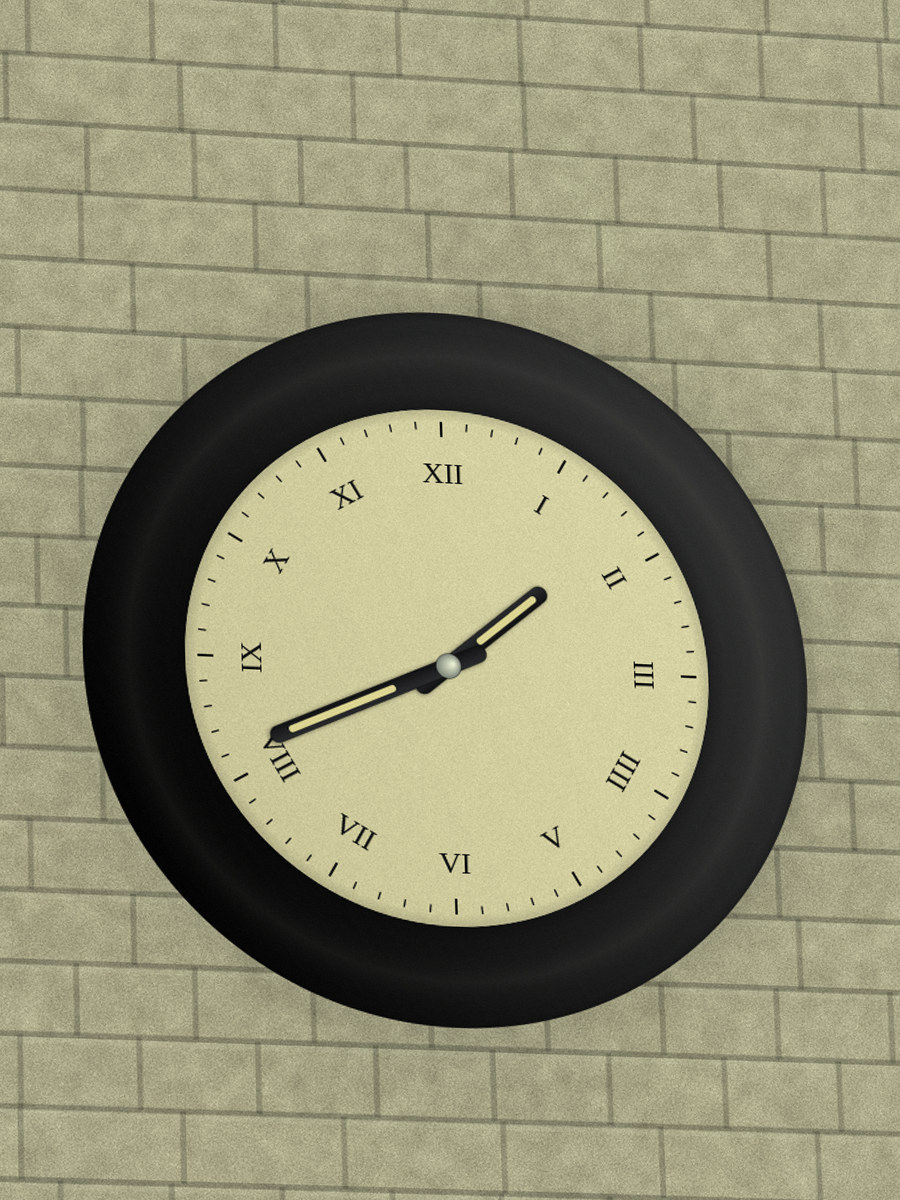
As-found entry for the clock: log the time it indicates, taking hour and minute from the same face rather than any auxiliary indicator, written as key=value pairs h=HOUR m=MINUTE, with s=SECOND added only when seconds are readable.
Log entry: h=1 m=41
